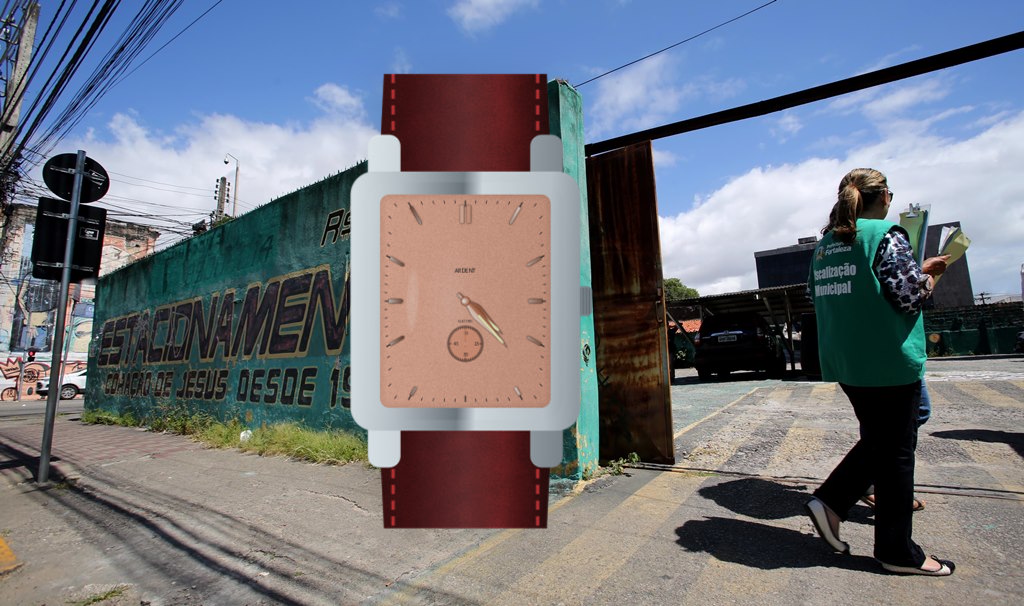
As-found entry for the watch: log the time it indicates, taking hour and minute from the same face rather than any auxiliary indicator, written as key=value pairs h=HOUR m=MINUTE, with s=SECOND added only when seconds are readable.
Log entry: h=4 m=23
